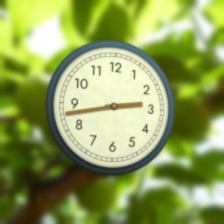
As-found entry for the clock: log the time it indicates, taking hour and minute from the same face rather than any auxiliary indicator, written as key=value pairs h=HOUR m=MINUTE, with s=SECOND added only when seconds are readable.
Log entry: h=2 m=43
